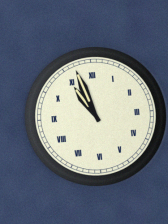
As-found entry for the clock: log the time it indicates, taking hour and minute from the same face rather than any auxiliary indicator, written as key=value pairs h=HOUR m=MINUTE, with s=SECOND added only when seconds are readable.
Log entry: h=10 m=57
